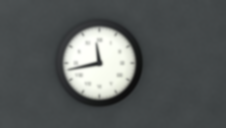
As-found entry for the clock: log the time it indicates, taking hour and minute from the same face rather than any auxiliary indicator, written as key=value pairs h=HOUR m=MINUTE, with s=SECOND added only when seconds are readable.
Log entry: h=11 m=43
